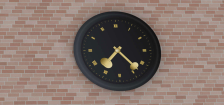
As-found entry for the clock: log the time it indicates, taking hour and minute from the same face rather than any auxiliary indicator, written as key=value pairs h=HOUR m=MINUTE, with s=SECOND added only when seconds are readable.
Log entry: h=7 m=23
